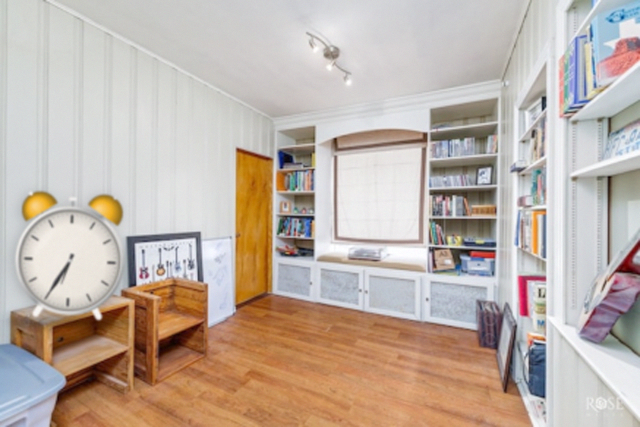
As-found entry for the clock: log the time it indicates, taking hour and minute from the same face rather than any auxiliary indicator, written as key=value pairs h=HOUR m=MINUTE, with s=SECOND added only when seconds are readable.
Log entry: h=6 m=35
